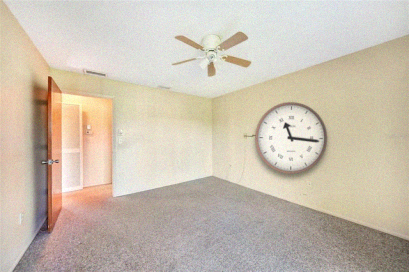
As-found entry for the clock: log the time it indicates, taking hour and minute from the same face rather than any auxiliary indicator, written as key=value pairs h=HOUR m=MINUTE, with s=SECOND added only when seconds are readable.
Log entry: h=11 m=16
